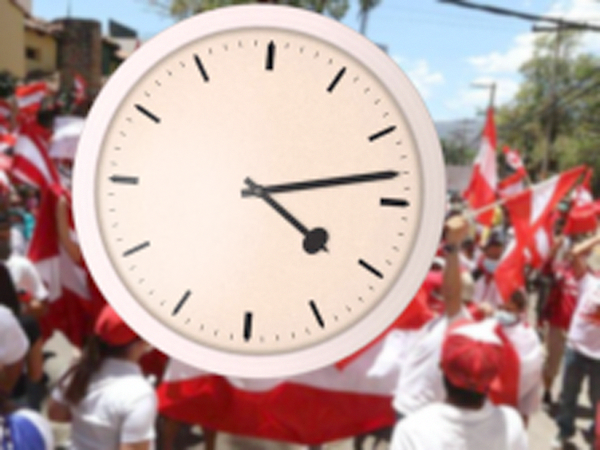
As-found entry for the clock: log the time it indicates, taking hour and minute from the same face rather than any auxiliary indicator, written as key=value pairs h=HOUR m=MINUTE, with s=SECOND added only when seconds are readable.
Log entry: h=4 m=13
